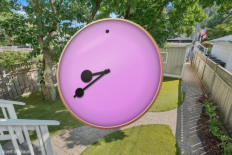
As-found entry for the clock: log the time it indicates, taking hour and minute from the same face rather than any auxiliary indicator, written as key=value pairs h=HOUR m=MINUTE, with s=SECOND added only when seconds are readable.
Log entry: h=8 m=39
